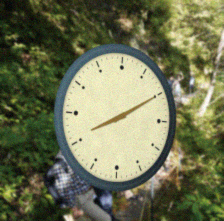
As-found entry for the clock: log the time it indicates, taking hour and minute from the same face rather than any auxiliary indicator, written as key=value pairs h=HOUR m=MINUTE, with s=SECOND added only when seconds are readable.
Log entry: h=8 m=10
